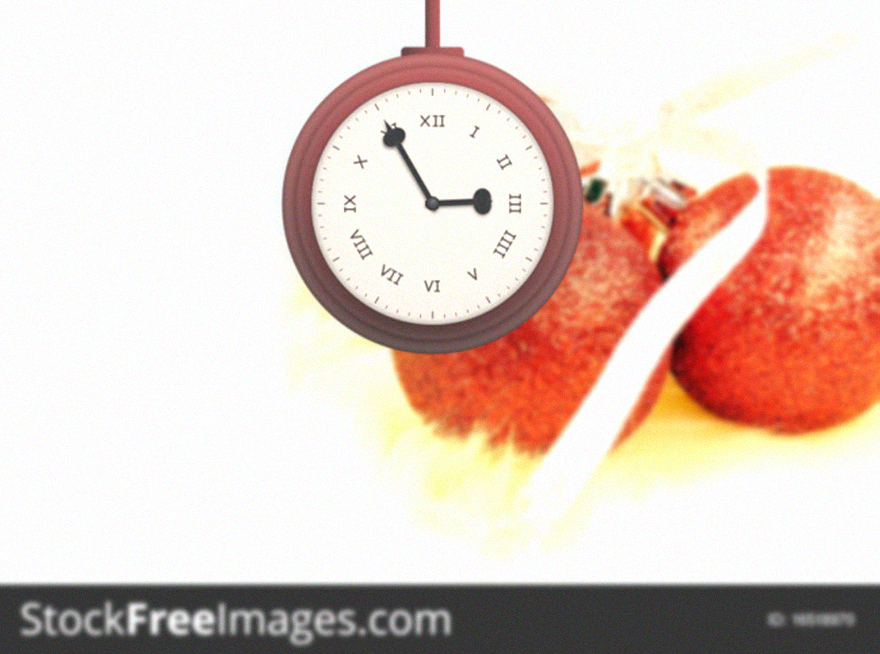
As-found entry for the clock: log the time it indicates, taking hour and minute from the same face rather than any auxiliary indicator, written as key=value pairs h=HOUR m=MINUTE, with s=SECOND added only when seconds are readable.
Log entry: h=2 m=55
